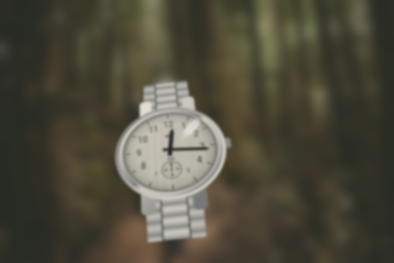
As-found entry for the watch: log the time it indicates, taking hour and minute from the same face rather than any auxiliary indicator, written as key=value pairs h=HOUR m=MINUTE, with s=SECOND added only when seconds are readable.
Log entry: h=12 m=16
